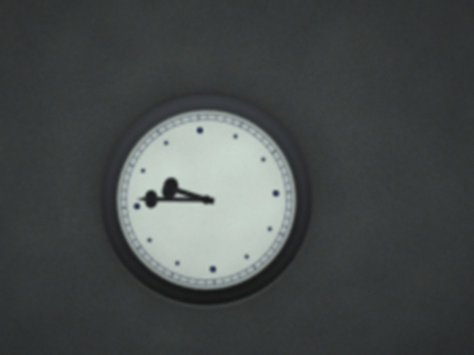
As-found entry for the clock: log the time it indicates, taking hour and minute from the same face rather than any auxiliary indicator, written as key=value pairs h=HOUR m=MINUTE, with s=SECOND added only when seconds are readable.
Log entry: h=9 m=46
